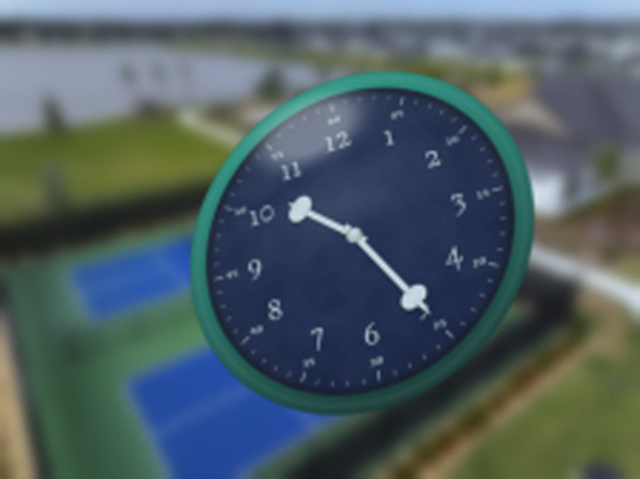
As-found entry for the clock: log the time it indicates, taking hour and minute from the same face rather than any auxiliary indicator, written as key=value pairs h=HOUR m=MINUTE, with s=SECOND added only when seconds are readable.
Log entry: h=10 m=25
